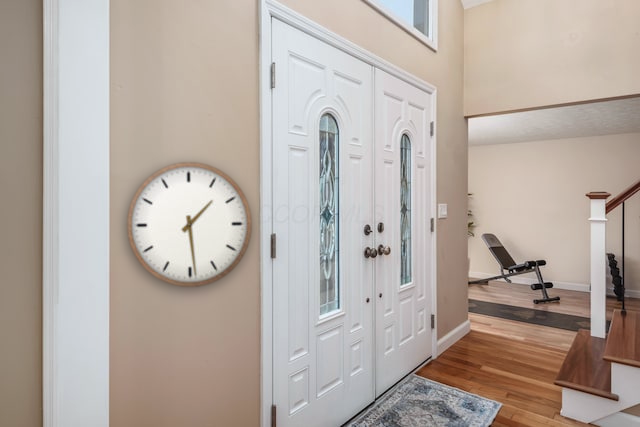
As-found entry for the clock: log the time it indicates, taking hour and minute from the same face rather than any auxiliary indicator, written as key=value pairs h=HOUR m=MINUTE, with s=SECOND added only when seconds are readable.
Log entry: h=1 m=29
